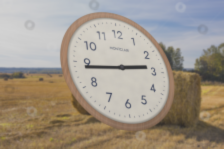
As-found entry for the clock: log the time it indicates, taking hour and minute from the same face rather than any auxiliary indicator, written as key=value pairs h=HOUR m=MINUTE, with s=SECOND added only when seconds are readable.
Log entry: h=2 m=44
